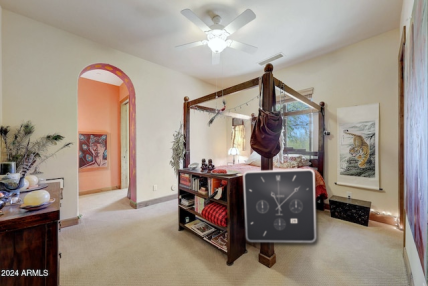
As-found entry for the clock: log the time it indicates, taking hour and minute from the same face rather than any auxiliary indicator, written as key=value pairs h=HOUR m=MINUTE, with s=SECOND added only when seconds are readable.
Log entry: h=11 m=8
